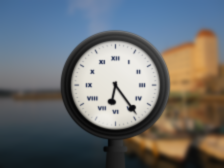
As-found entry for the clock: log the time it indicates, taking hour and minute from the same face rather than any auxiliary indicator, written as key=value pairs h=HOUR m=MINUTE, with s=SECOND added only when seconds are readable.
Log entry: h=6 m=24
